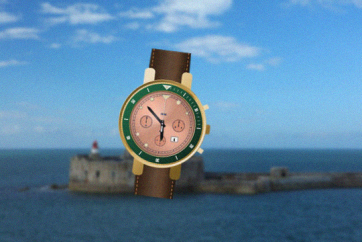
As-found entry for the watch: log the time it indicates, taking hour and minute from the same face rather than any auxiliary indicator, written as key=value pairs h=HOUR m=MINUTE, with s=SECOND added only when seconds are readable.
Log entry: h=5 m=52
